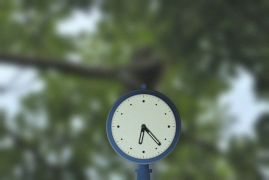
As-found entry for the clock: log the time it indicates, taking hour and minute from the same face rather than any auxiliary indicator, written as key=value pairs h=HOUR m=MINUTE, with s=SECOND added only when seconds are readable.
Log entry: h=6 m=23
